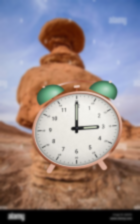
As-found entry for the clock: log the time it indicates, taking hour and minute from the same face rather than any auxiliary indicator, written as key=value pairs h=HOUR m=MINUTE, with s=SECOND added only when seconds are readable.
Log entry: h=3 m=0
